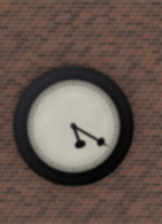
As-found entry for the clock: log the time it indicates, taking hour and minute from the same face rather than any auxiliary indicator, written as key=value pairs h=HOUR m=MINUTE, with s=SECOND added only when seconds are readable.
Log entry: h=5 m=20
